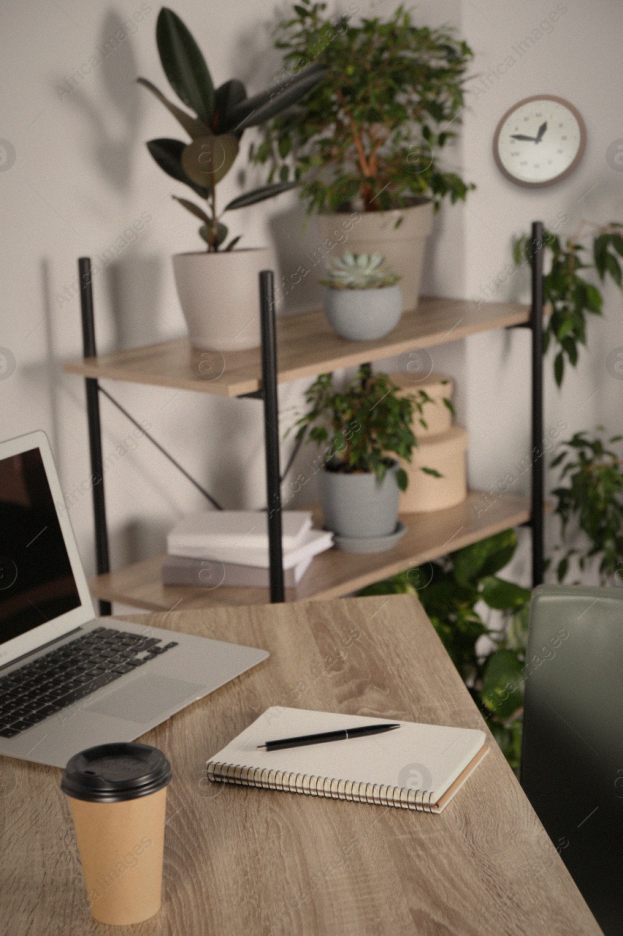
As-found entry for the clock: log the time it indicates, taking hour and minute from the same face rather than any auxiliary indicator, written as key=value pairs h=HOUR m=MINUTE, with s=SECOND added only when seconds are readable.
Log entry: h=12 m=47
